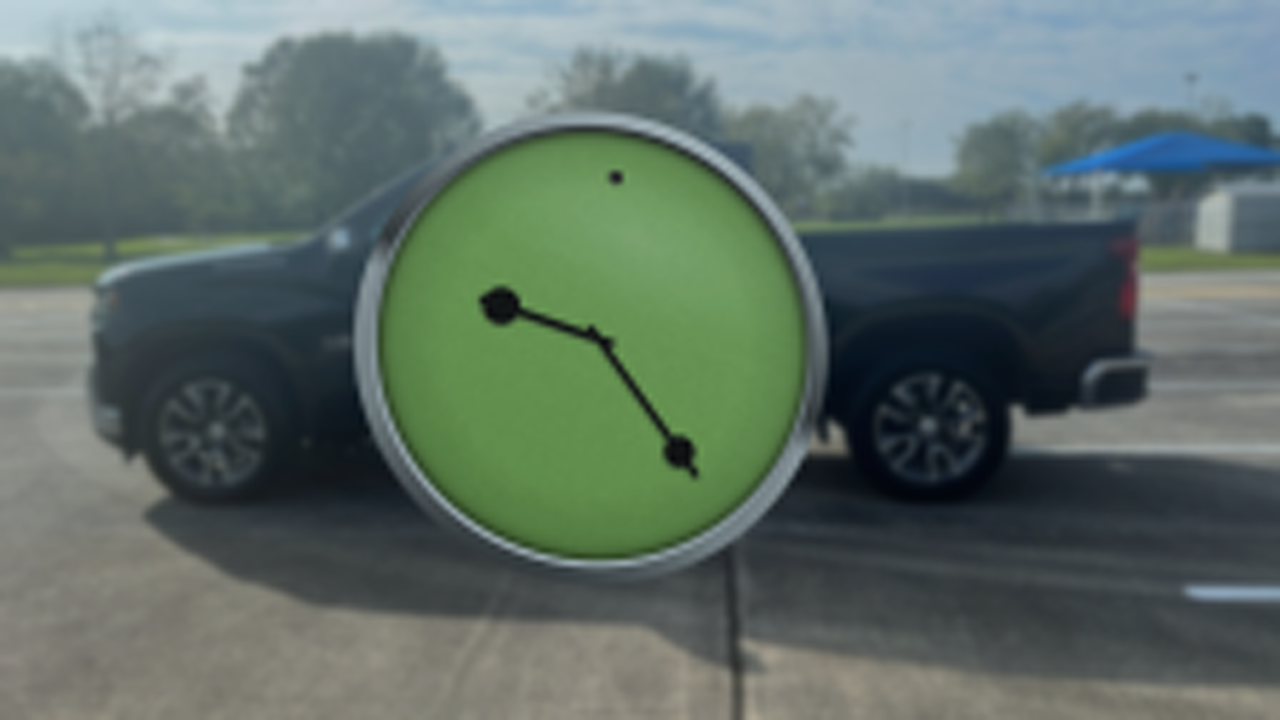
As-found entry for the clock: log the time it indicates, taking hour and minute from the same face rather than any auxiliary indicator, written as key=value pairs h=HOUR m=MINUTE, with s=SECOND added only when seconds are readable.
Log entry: h=9 m=23
